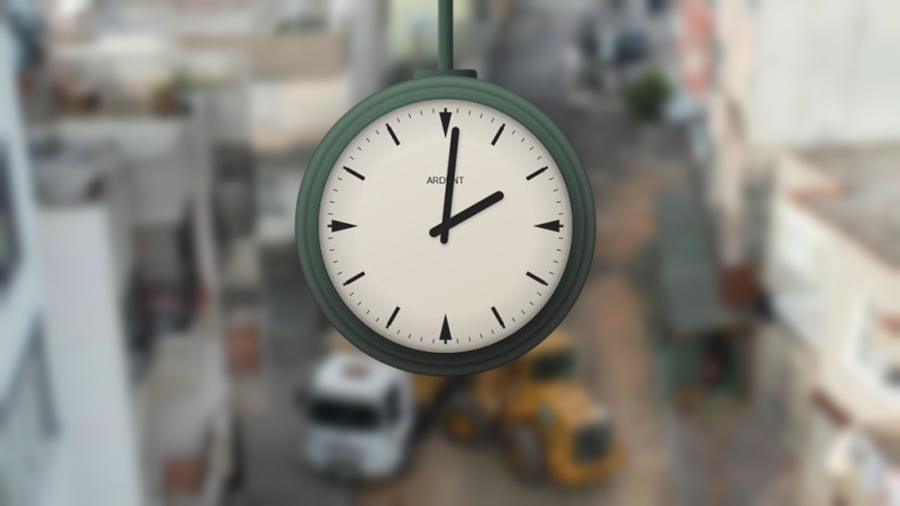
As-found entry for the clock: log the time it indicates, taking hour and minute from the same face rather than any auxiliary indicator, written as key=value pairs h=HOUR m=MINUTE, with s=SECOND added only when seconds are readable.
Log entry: h=2 m=1
